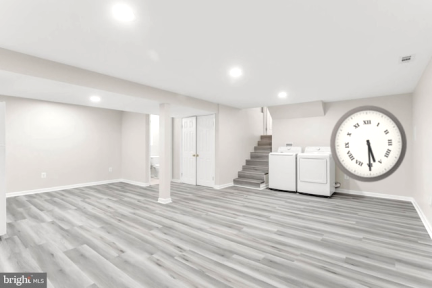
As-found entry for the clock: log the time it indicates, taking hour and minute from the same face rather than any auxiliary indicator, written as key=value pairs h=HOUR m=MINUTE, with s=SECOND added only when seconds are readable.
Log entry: h=5 m=30
